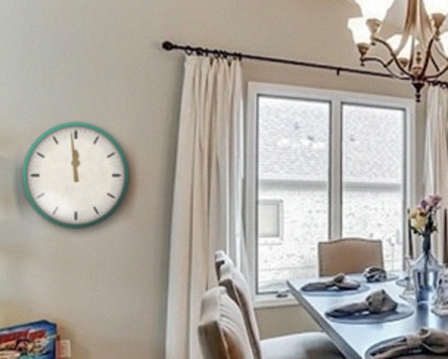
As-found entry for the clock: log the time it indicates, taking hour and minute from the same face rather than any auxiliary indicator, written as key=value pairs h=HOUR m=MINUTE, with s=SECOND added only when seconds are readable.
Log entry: h=11 m=59
